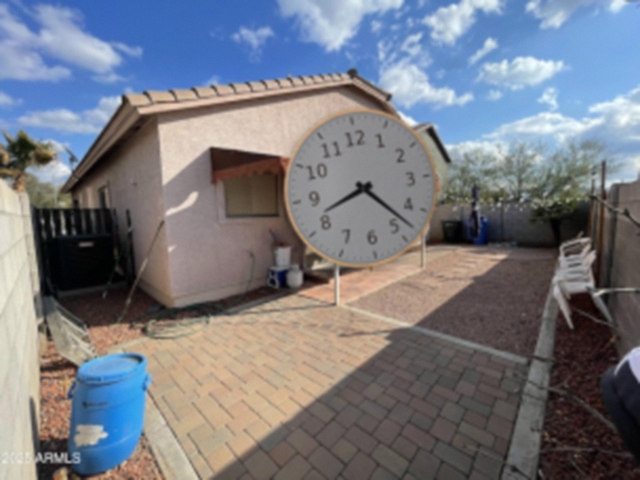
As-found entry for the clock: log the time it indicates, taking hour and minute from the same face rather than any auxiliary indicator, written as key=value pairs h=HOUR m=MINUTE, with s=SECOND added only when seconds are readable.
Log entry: h=8 m=23
